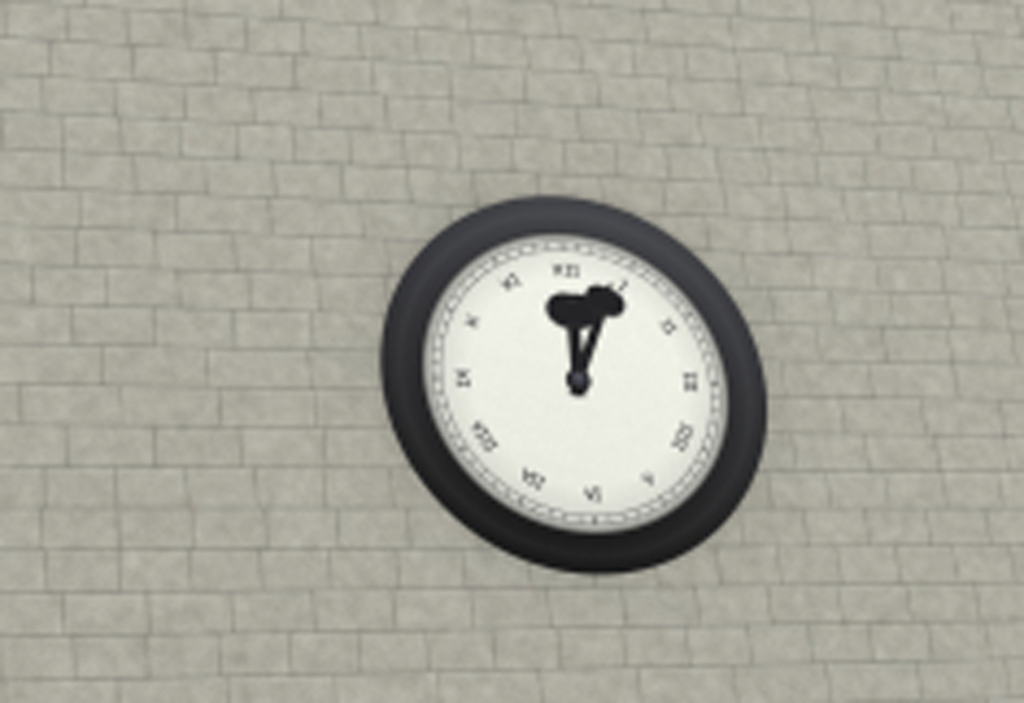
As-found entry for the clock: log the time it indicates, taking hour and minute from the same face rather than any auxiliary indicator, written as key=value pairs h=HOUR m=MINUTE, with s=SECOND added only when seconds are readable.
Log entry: h=12 m=4
